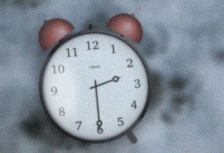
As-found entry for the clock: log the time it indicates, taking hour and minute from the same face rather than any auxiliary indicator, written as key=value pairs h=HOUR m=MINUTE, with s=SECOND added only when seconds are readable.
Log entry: h=2 m=30
